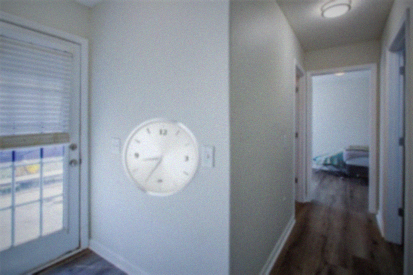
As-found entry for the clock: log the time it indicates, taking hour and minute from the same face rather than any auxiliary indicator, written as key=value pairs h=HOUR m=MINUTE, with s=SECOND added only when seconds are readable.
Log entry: h=8 m=35
